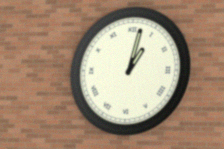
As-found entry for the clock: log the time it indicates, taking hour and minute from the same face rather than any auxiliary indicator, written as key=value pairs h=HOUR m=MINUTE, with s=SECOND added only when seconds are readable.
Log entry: h=1 m=2
